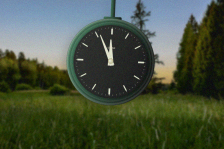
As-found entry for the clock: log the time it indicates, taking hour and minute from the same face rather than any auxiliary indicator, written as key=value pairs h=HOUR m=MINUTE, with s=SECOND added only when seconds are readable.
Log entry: h=11 m=56
